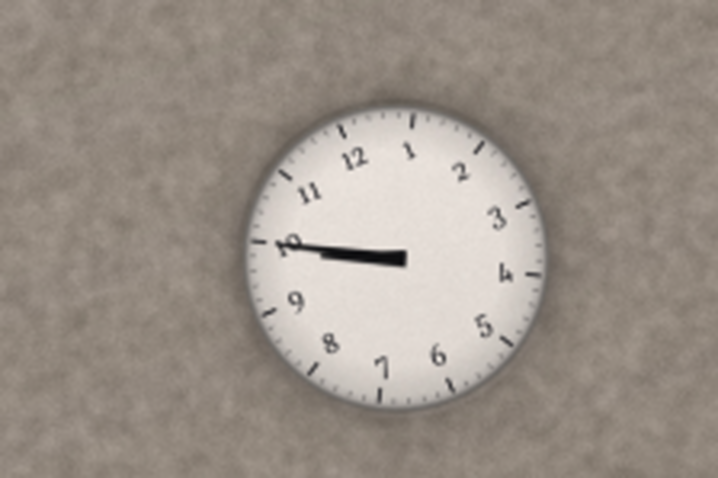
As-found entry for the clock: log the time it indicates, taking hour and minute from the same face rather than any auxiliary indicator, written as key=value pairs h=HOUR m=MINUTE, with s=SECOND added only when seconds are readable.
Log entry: h=9 m=50
